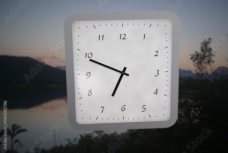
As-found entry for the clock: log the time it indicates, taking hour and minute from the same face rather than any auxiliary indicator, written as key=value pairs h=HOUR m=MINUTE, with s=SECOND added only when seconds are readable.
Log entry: h=6 m=49
